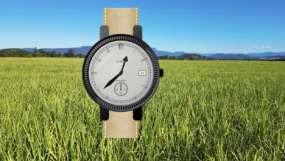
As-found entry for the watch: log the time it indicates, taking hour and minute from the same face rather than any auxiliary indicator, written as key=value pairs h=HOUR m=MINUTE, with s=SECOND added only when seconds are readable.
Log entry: h=12 m=38
